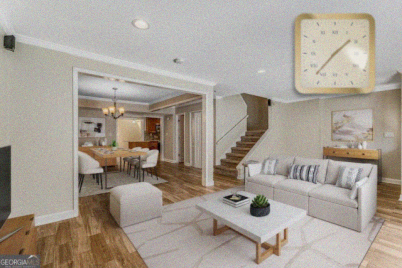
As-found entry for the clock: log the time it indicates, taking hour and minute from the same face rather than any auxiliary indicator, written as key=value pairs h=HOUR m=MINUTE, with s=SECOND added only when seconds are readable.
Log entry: h=1 m=37
